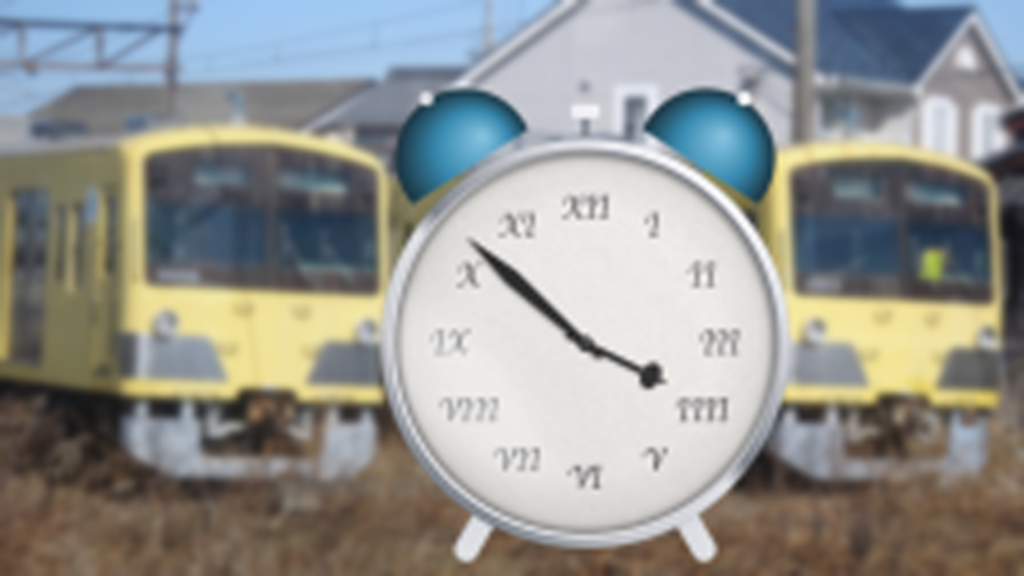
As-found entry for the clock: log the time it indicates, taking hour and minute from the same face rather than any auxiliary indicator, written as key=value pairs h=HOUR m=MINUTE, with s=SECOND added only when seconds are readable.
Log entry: h=3 m=52
